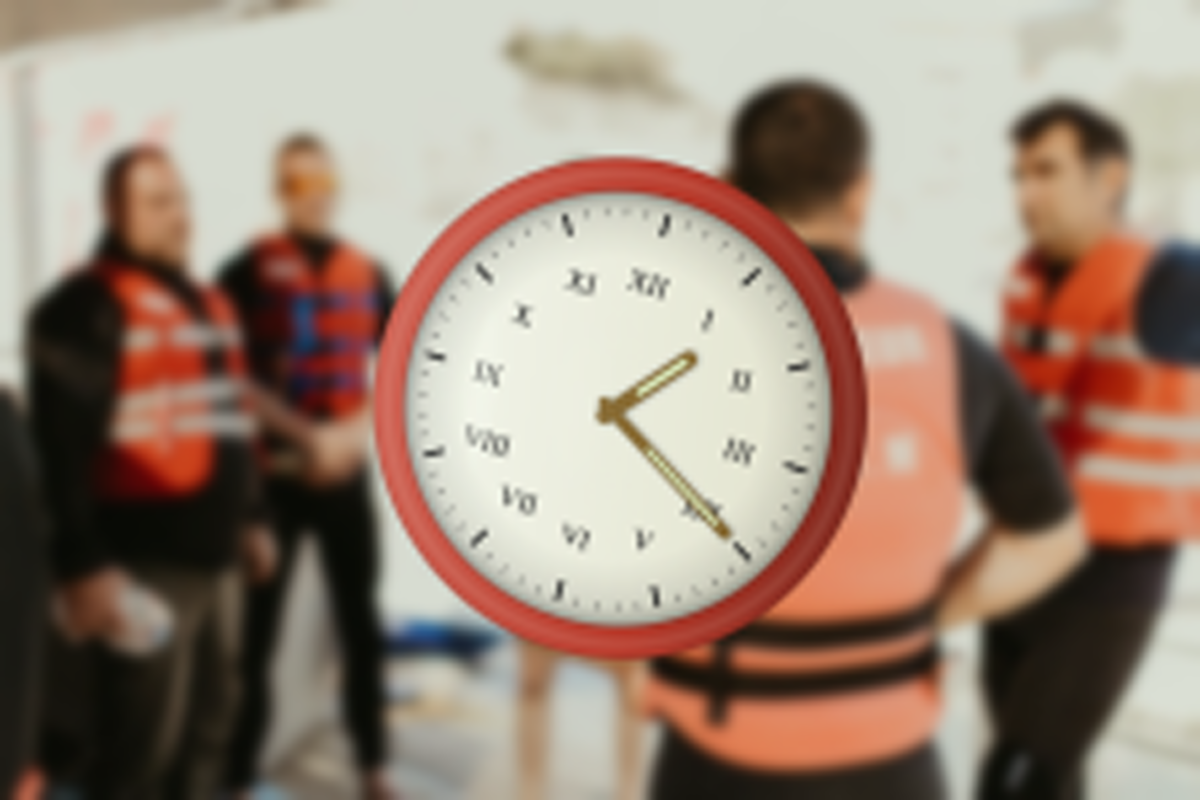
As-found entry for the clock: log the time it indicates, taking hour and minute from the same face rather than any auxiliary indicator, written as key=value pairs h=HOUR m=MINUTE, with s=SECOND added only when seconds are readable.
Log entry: h=1 m=20
